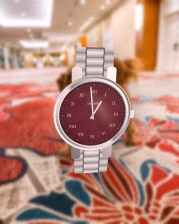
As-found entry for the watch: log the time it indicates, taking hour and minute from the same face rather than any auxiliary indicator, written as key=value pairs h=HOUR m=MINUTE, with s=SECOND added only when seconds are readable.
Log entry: h=12 m=59
